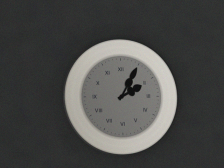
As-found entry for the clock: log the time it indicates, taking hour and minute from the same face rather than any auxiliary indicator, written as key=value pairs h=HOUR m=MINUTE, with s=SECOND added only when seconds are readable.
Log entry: h=2 m=5
